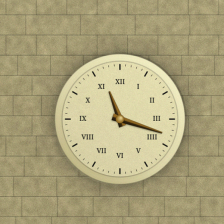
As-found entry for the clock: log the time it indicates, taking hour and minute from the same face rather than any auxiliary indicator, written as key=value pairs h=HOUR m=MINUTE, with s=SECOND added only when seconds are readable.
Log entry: h=11 m=18
